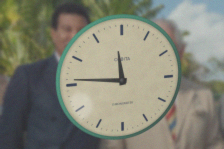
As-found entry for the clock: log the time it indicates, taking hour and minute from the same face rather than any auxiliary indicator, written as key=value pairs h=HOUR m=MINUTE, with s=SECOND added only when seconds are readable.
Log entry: h=11 m=46
